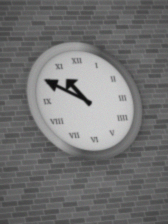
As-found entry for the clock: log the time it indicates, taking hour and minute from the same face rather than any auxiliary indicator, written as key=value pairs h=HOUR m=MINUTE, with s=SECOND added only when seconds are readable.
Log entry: h=10 m=50
